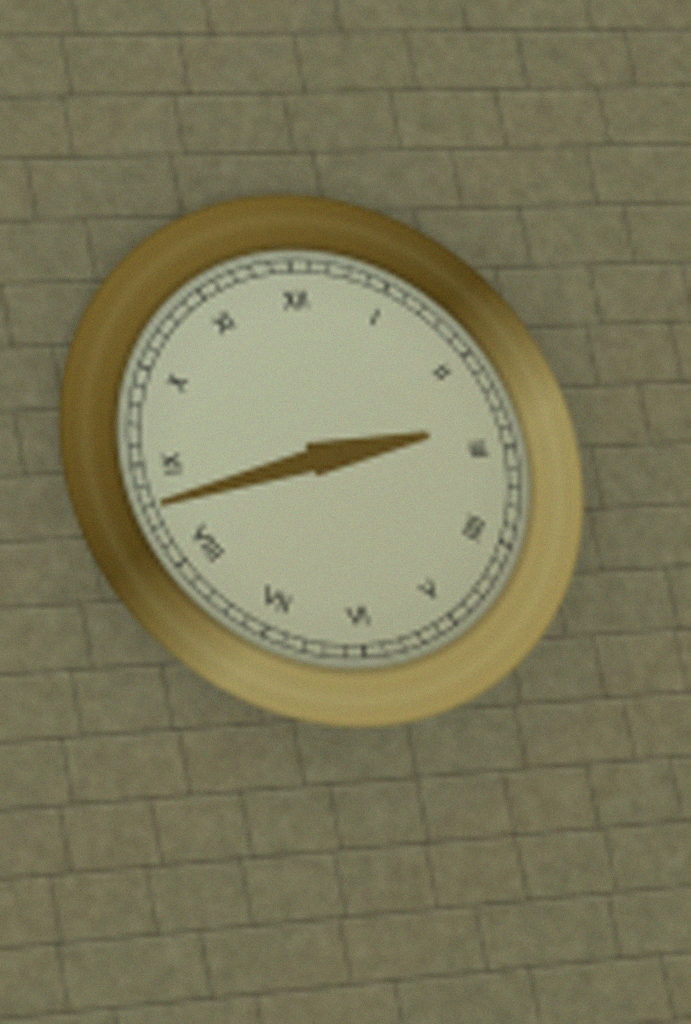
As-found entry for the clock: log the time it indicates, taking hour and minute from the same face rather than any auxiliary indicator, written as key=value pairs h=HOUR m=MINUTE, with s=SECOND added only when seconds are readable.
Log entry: h=2 m=43
